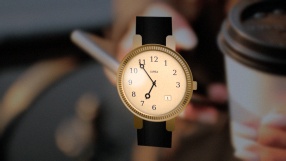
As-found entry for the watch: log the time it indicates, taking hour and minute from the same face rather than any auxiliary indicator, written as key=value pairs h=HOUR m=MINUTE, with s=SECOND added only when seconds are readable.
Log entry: h=6 m=54
